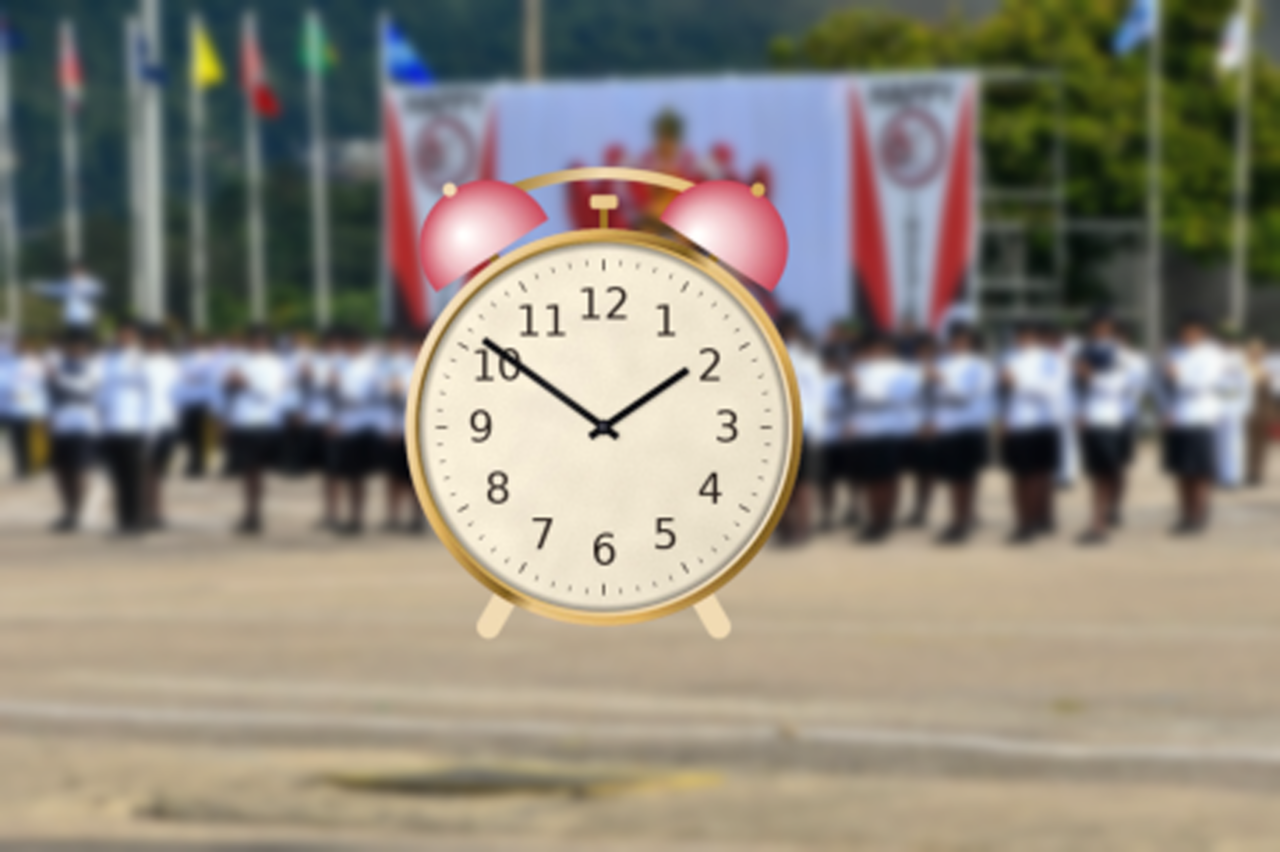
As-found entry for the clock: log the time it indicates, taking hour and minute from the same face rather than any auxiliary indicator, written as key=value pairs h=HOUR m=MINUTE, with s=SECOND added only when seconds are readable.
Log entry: h=1 m=51
